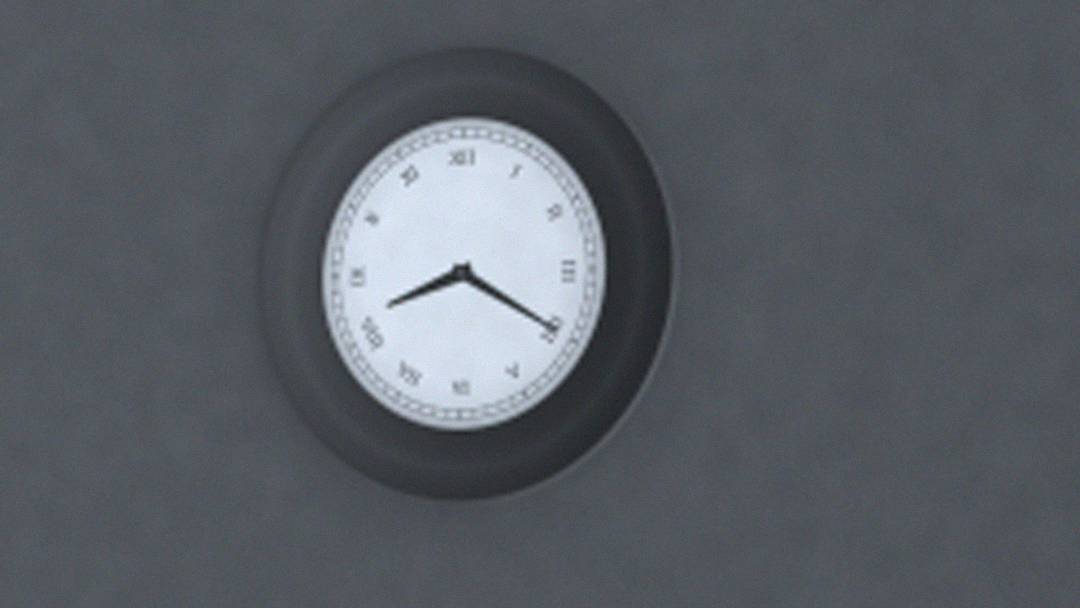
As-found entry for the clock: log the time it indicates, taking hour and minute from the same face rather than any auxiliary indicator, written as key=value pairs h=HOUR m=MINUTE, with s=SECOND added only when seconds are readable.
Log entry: h=8 m=20
